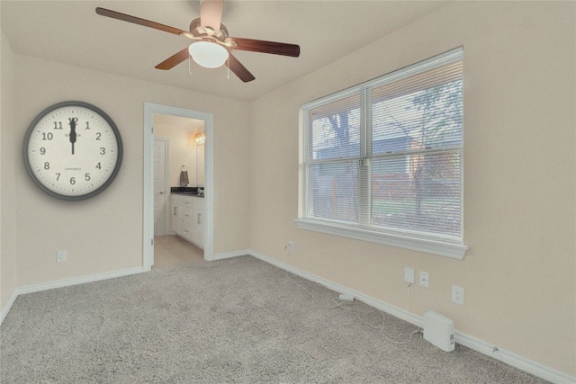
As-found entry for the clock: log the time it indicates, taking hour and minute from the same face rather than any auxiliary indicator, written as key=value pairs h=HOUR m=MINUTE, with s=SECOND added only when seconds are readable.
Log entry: h=12 m=0
